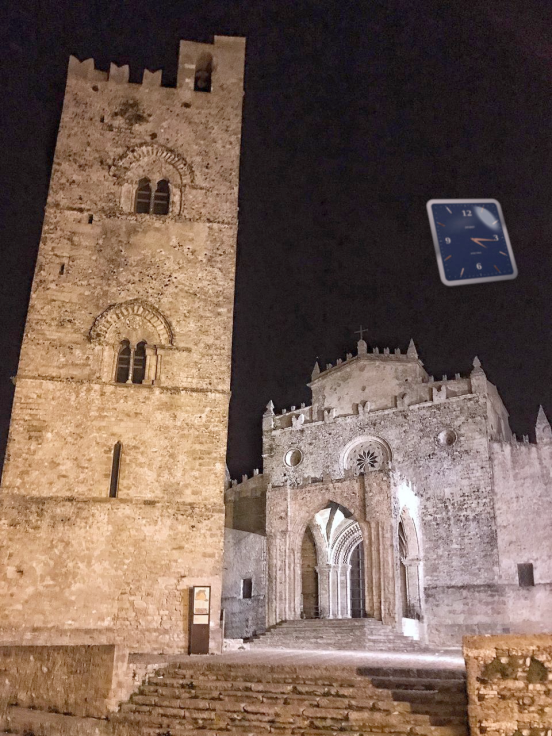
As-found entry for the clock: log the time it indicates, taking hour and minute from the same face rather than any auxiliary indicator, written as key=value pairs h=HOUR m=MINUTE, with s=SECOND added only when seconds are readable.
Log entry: h=4 m=16
